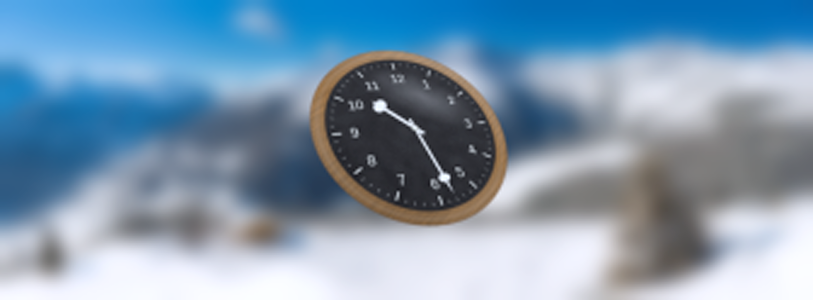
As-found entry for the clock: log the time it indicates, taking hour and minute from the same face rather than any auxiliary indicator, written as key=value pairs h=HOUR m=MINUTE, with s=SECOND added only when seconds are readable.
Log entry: h=10 m=28
